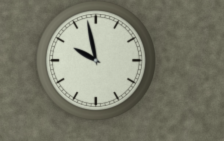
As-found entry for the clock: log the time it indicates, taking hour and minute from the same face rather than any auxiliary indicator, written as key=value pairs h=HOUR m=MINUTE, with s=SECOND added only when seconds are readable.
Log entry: h=9 m=58
